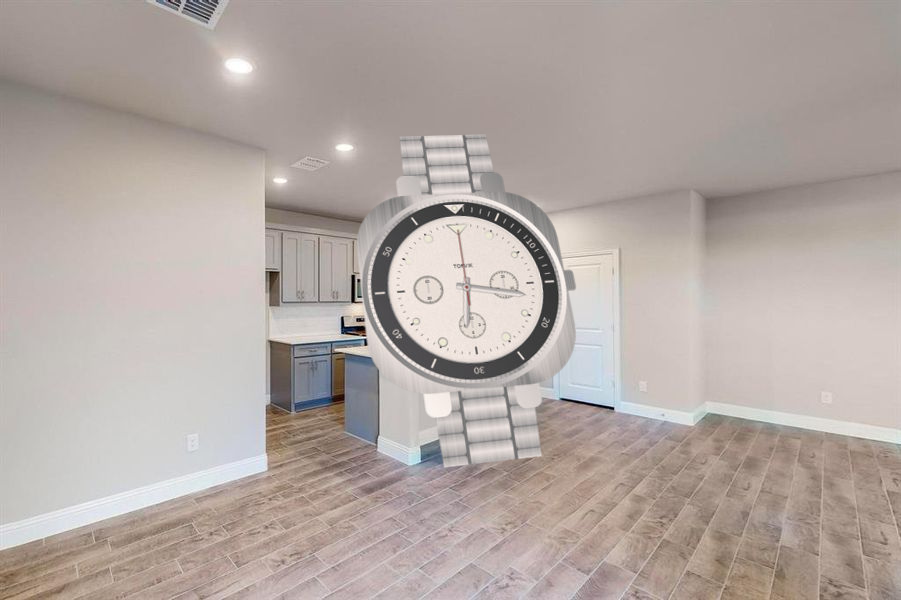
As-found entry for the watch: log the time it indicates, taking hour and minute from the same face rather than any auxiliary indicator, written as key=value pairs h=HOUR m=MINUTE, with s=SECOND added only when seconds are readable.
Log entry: h=6 m=17
